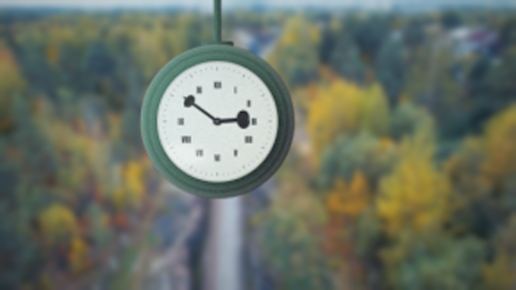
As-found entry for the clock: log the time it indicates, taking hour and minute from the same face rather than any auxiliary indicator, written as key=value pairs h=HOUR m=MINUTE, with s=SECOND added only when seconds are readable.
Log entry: h=2 m=51
